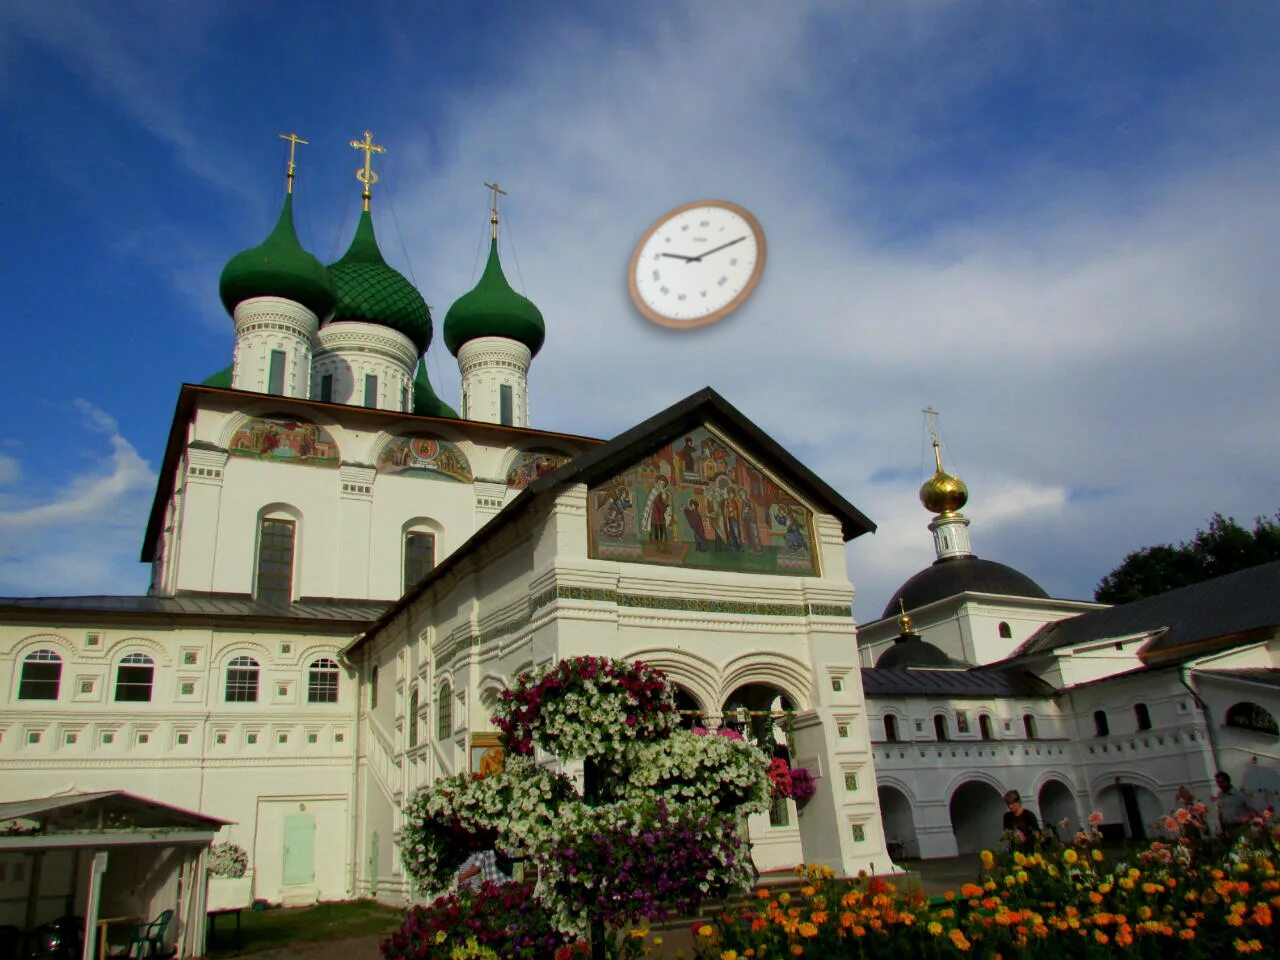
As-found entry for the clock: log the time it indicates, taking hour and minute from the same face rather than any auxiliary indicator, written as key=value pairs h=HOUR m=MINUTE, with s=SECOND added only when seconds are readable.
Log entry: h=9 m=10
